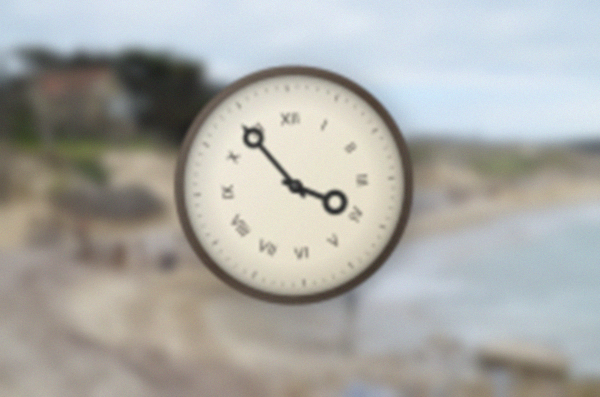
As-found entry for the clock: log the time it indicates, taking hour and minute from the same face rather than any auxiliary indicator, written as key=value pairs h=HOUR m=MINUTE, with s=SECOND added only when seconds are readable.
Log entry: h=3 m=54
